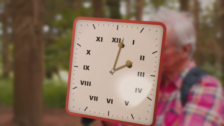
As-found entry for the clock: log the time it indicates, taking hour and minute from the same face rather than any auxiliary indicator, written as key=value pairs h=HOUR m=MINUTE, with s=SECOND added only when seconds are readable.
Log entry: h=2 m=2
